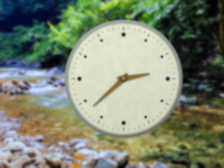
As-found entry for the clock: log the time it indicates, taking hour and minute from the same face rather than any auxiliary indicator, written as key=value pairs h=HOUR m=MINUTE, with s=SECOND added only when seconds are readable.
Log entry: h=2 m=38
